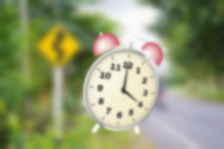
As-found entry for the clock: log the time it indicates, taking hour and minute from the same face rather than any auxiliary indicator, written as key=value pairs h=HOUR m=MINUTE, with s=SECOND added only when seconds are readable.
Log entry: h=4 m=0
